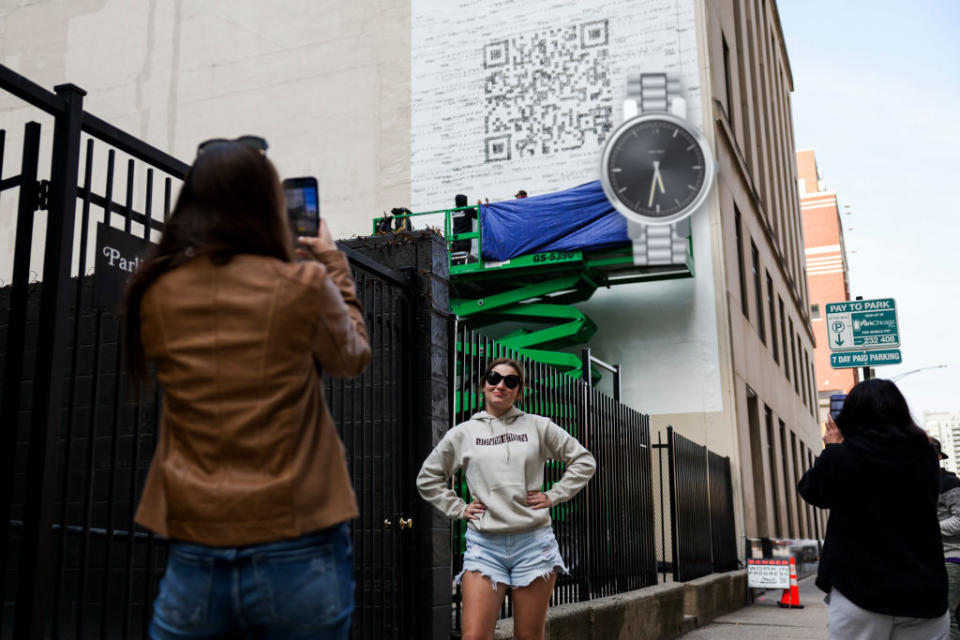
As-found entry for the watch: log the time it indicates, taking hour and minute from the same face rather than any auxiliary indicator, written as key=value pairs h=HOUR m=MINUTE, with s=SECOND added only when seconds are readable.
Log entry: h=5 m=32
